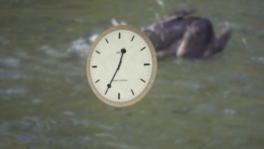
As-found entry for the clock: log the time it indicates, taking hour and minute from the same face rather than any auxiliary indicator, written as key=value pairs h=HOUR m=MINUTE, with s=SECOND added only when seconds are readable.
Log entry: h=12 m=35
